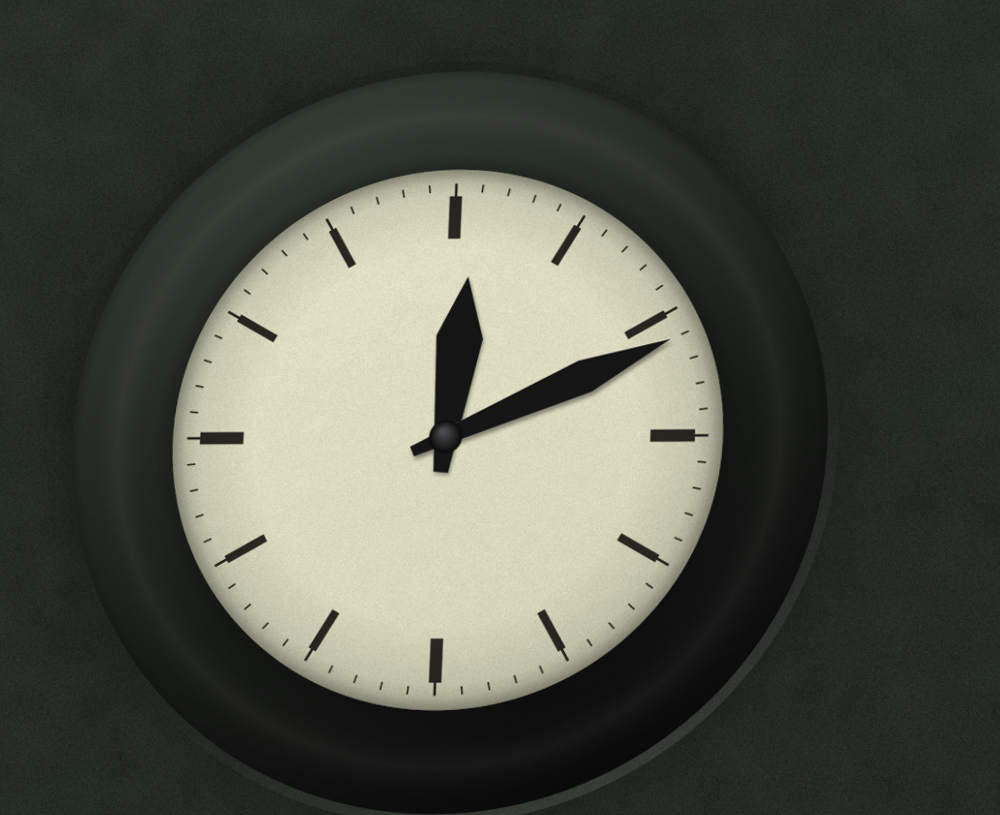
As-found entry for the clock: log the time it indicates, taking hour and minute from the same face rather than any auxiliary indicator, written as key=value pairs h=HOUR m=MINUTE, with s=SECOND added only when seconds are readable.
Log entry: h=12 m=11
